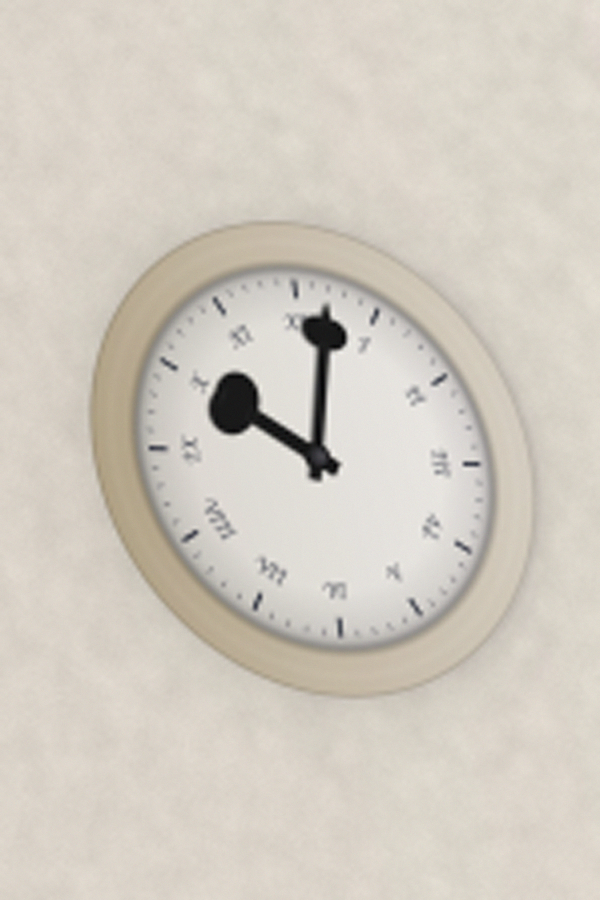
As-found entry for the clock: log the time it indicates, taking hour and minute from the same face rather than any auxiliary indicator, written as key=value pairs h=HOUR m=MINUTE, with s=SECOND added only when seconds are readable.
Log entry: h=10 m=2
